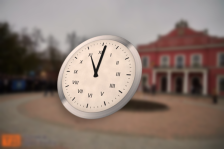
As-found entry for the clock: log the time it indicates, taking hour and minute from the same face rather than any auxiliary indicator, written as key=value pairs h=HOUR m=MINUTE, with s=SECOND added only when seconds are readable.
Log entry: h=11 m=1
